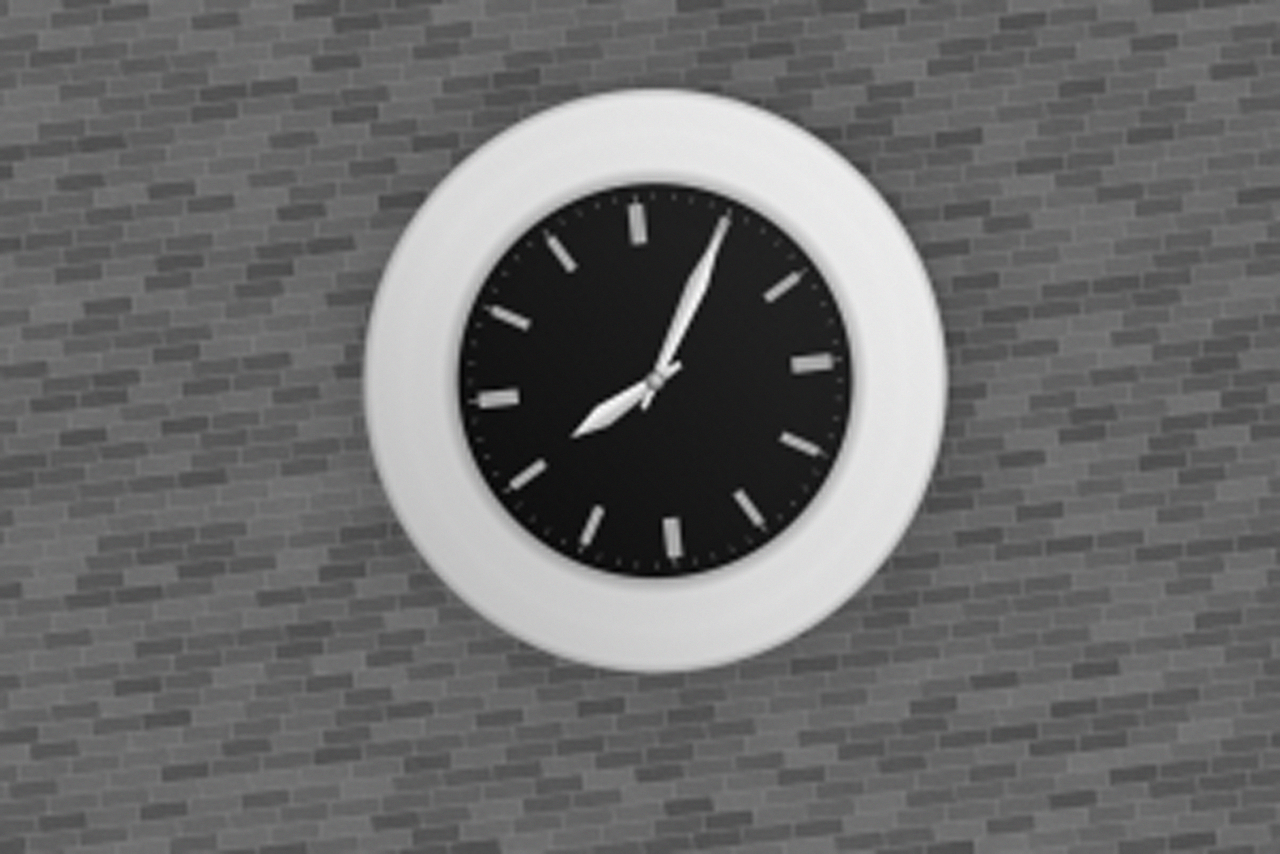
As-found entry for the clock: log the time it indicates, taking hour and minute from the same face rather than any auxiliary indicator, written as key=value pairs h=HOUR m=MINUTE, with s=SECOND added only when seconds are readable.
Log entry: h=8 m=5
